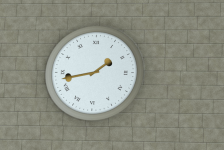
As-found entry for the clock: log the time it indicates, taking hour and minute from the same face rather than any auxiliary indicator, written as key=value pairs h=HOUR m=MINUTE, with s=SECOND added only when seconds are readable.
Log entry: h=1 m=43
